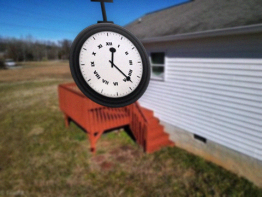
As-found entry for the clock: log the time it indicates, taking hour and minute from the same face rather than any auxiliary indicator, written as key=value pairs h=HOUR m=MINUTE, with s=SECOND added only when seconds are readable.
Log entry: h=12 m=23
